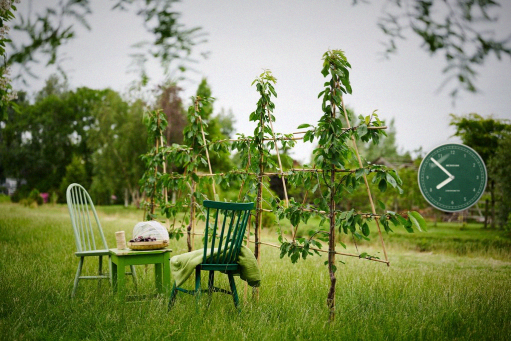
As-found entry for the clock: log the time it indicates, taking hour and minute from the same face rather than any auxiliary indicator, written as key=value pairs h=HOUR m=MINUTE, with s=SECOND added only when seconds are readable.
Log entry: h=7 m=52
